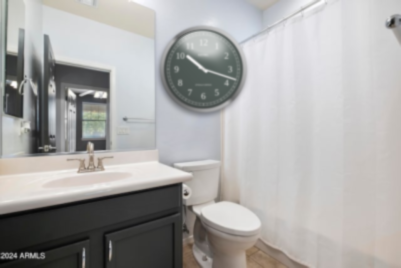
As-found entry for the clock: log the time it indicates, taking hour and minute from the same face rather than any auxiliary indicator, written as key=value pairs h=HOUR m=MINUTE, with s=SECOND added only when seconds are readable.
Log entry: h=10 m=18
